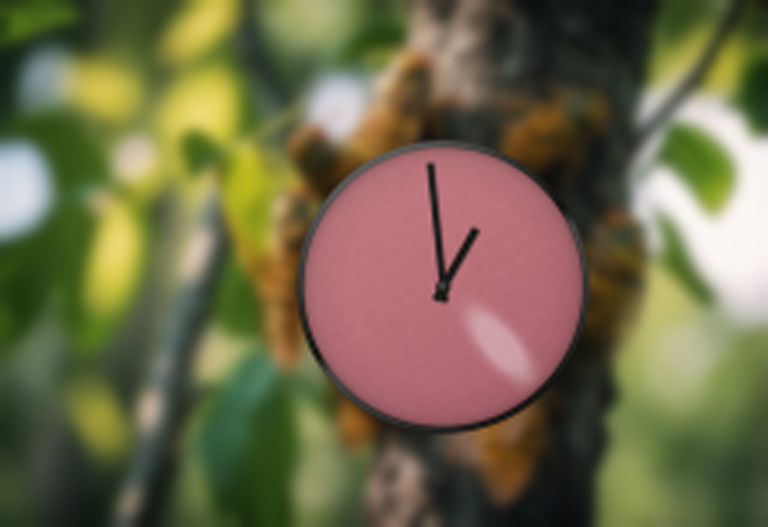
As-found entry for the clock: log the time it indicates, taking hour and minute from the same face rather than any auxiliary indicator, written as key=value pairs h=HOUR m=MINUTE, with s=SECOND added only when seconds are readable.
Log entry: h=12 m=59
